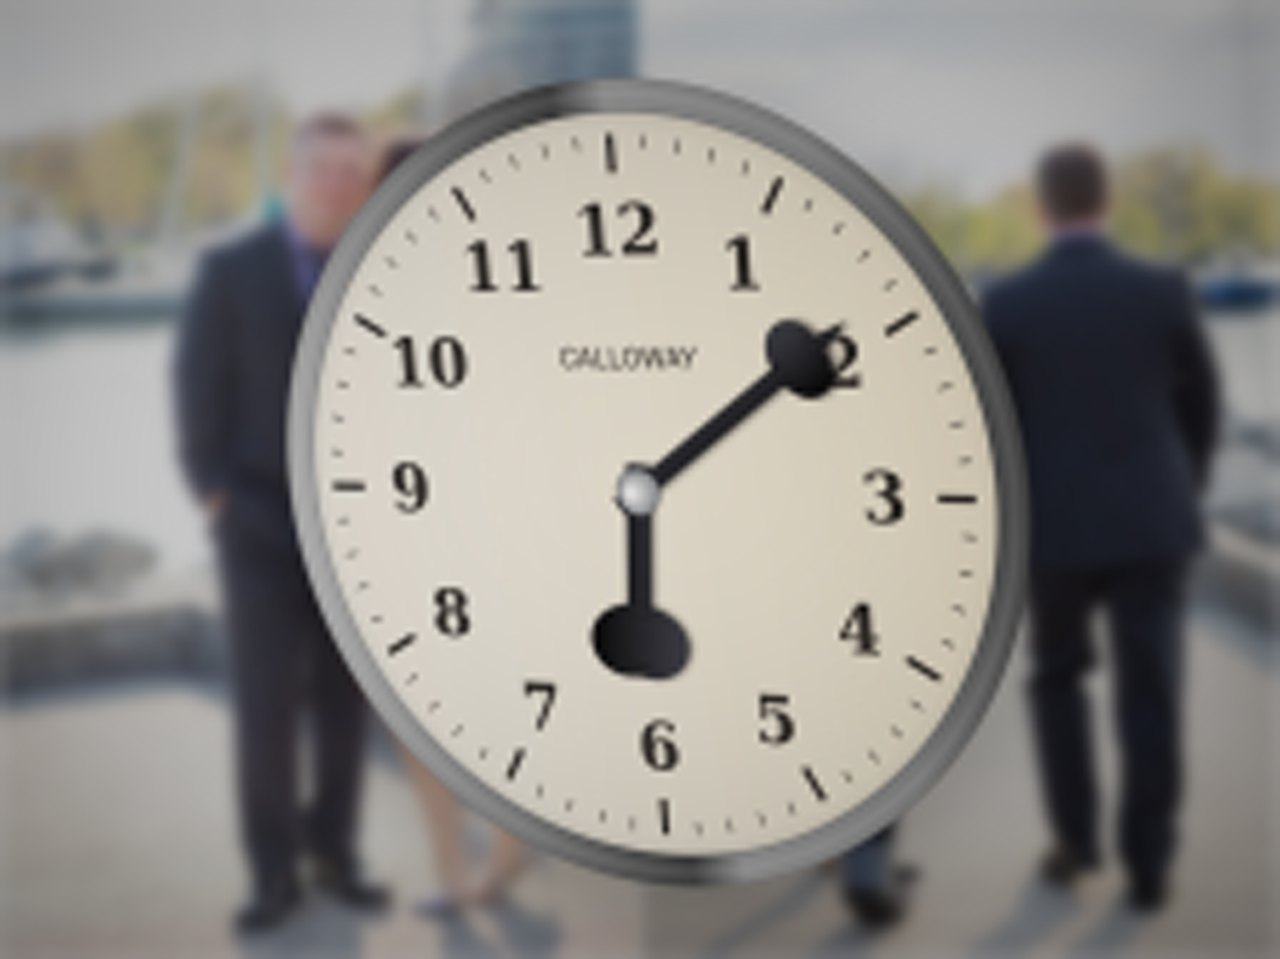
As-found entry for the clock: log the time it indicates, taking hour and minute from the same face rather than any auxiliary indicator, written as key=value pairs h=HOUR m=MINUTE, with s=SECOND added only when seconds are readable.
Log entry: h=6 m=9
